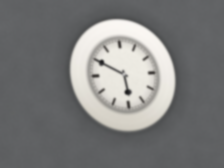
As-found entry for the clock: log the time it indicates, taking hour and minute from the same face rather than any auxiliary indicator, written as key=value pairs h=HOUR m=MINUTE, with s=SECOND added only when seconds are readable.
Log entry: h=5 m=50
